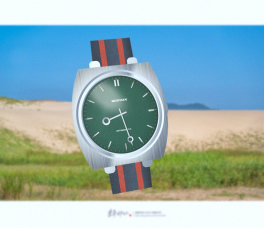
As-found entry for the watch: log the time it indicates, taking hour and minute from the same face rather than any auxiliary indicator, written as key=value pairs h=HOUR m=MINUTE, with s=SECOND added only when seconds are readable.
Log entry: h=8 m=28
